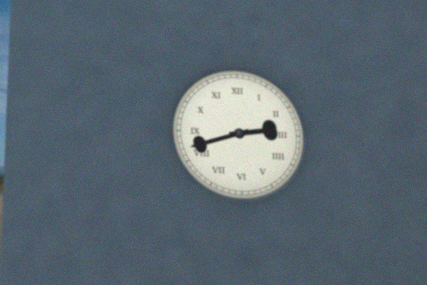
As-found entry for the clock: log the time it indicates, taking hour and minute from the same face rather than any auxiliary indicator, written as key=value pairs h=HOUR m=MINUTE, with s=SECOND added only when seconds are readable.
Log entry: h=2 m=42
